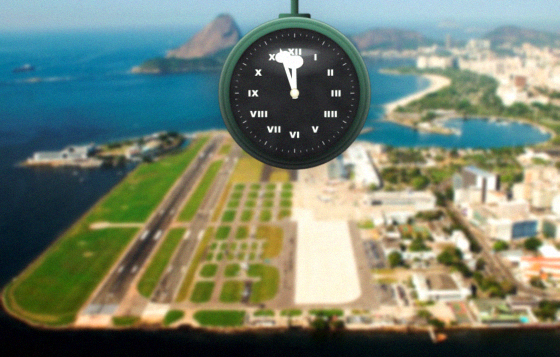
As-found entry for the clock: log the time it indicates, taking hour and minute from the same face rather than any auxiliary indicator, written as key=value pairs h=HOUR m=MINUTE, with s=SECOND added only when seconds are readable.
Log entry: h=11 m=57
